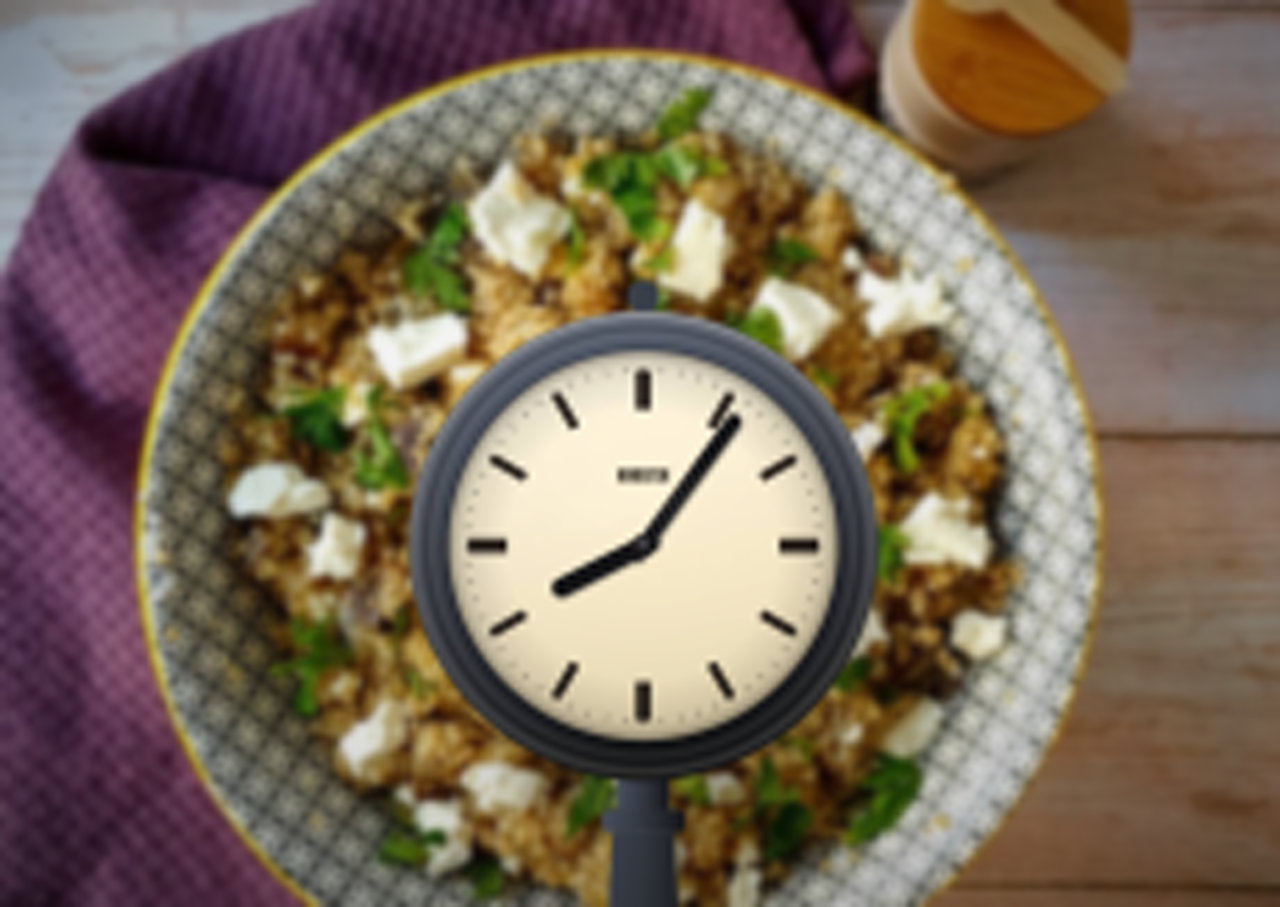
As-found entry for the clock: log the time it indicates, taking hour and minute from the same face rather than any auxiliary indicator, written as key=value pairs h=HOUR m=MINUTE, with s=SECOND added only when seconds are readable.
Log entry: h=8 m=6
